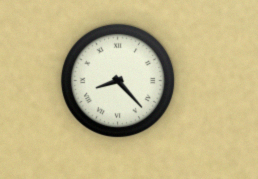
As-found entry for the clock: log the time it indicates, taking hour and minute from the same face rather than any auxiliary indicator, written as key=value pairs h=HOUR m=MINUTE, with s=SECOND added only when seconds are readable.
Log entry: h=8 m=23
